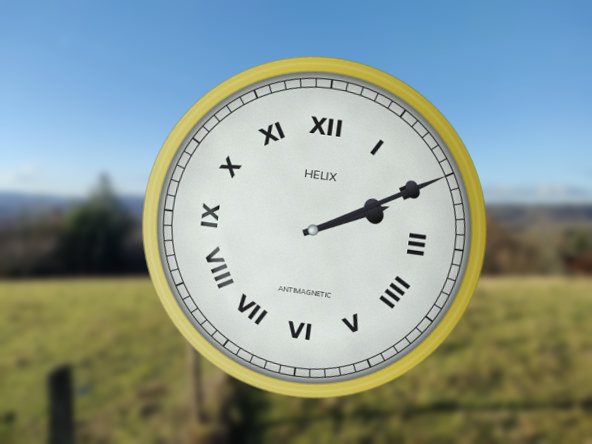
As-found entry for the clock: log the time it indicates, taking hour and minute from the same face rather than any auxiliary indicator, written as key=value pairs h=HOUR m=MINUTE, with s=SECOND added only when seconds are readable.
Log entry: h=2 m=10
